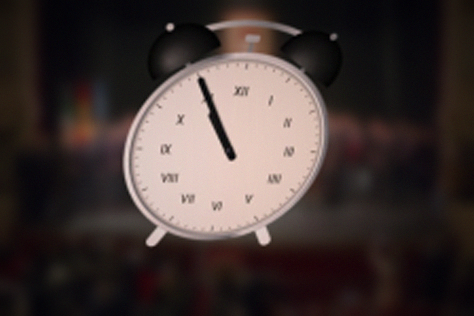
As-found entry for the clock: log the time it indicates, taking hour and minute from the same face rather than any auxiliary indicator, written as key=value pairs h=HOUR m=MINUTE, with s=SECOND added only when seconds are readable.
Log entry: h=10 m=55
